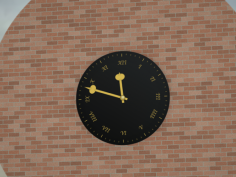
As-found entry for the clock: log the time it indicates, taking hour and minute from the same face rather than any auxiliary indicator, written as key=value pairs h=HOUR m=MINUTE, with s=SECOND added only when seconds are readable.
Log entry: h=11 m=48
